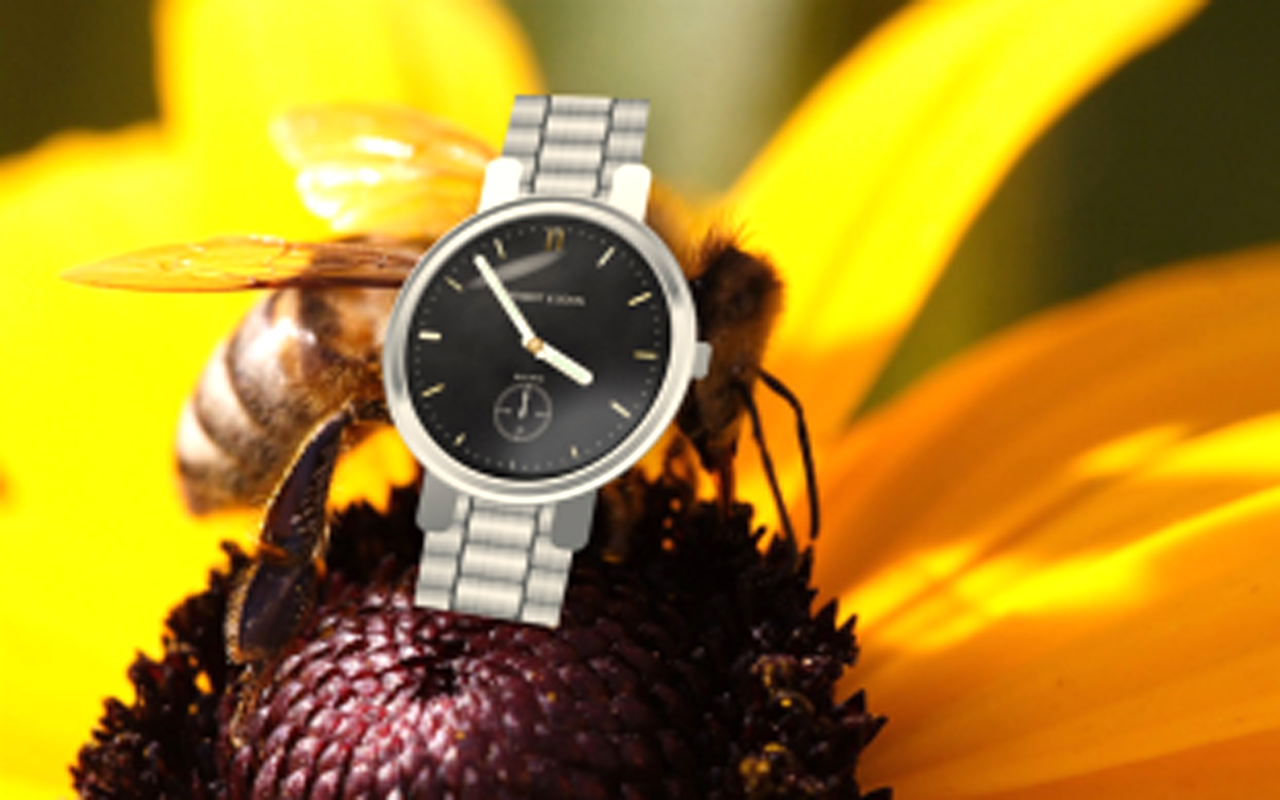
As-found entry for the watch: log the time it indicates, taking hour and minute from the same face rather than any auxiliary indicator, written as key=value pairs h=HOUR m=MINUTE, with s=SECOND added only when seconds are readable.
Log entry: h=3 m=53
